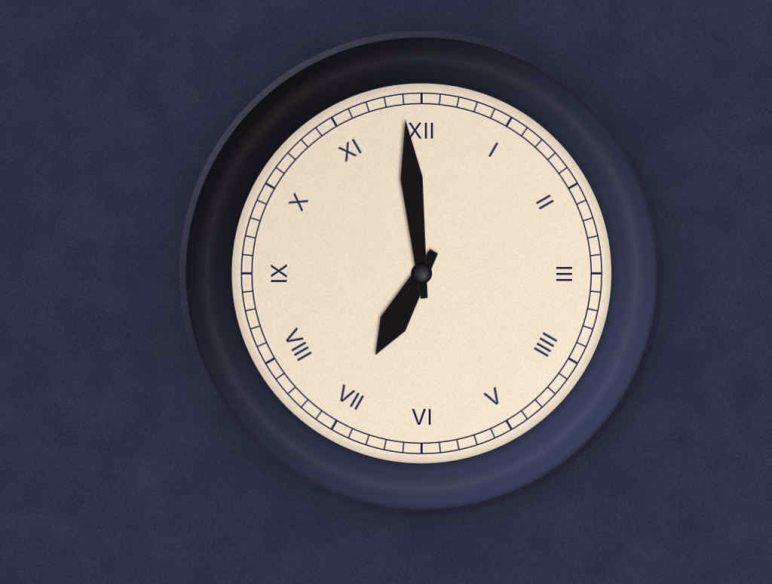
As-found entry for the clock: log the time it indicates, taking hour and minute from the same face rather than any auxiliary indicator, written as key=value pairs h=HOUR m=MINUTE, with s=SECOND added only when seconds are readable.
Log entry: h=6 m=59
